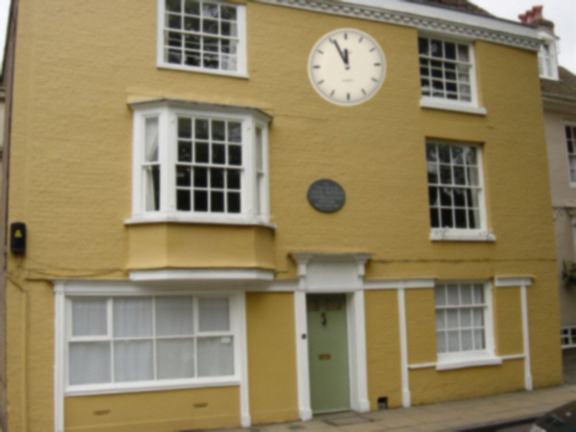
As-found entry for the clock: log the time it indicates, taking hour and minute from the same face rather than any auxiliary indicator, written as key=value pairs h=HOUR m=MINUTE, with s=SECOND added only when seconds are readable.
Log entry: h=11 m=56
